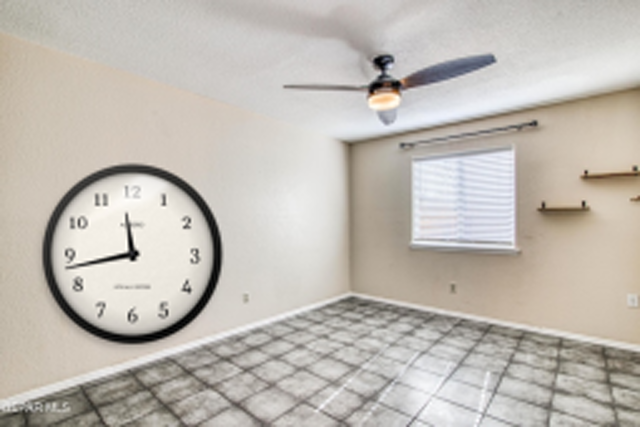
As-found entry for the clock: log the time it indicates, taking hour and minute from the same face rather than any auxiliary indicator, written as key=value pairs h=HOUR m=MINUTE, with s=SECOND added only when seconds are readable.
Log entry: h=11 m=43
